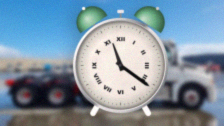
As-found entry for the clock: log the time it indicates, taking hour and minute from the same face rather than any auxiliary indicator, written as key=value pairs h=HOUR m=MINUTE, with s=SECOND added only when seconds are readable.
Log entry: h=11 m=21
